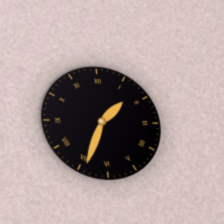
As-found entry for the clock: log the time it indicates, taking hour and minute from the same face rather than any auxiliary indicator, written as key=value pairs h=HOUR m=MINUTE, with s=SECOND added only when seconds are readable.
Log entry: h=1 m=34
